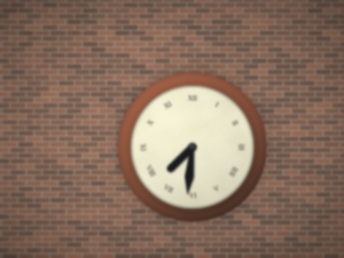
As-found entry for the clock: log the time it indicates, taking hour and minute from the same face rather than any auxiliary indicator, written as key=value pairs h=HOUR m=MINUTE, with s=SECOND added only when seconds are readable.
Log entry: h=7 m=31
